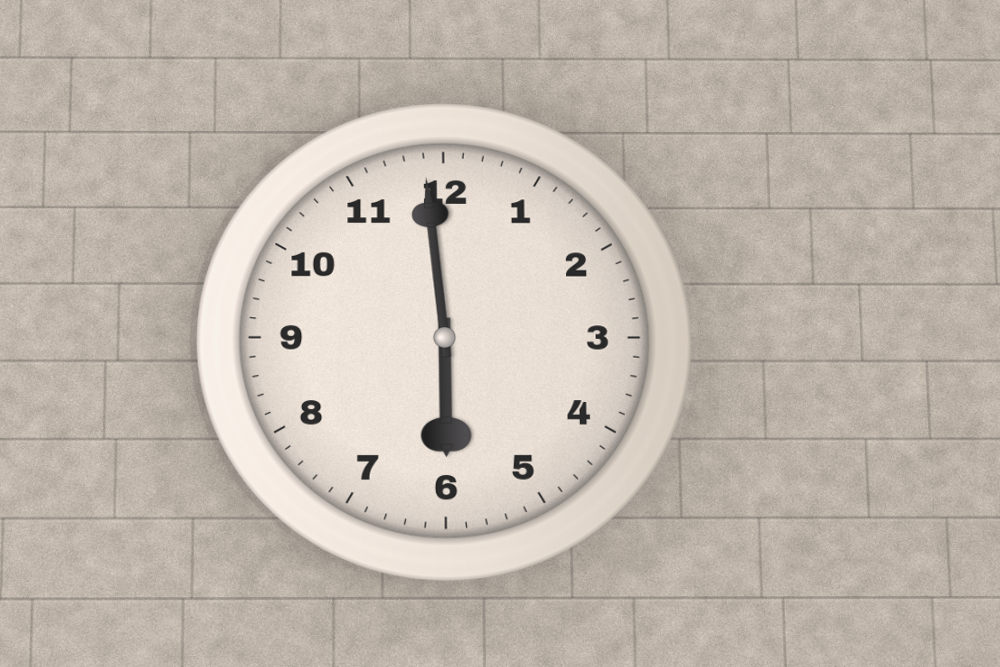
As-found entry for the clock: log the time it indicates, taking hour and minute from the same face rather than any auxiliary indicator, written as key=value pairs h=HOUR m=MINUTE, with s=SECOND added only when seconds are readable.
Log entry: h=5 m=59
